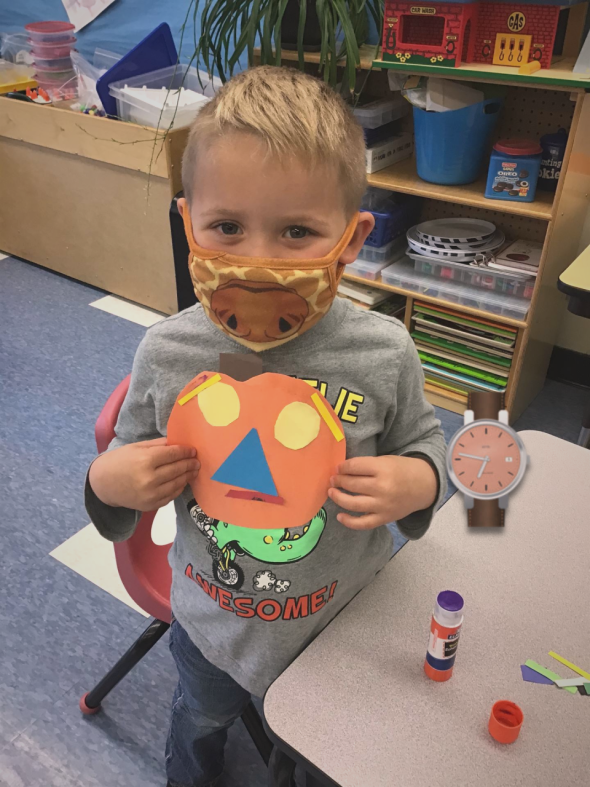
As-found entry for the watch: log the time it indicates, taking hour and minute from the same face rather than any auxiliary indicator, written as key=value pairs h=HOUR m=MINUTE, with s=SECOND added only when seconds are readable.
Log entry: h=6 m=47
